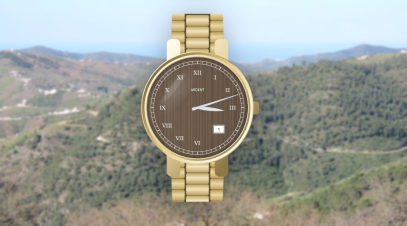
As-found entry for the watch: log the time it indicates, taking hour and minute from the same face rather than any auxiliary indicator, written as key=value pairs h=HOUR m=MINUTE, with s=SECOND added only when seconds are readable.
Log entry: h=3 m=12
